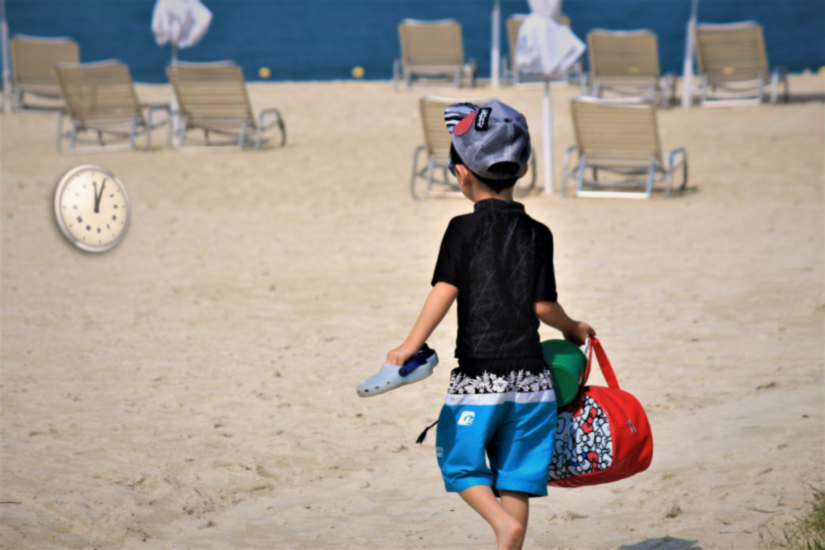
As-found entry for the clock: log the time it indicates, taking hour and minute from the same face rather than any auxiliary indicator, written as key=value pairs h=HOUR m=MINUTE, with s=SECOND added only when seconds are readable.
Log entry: h=12 m=4
